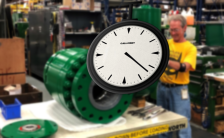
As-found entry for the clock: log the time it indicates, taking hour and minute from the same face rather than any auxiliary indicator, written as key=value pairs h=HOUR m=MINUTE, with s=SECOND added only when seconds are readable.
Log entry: h=4 m=22
